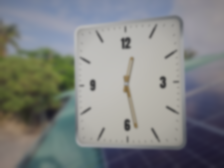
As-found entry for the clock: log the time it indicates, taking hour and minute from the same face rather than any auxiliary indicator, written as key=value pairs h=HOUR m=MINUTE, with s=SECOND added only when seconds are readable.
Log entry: h=12 m=28
